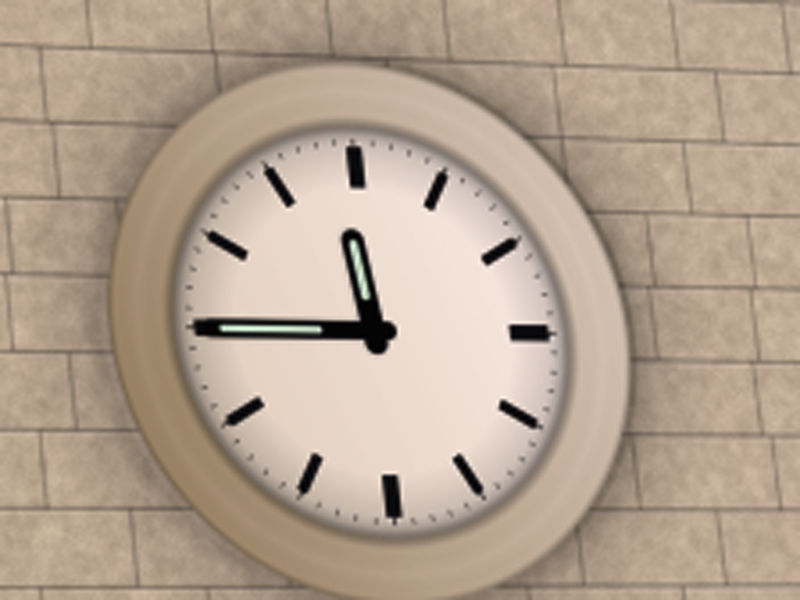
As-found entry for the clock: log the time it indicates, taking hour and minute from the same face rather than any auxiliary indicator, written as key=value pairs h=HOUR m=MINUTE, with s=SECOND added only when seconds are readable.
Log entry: h=11 m=45
